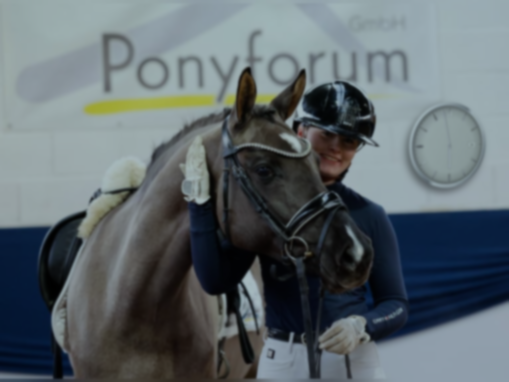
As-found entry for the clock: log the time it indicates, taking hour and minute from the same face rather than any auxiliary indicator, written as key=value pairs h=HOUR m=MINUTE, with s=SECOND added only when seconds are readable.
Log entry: h=5 m=58
